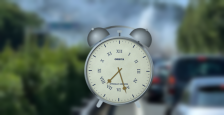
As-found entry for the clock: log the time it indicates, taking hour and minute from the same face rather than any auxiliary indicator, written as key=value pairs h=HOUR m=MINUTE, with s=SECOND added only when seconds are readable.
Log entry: h=7 m=27
